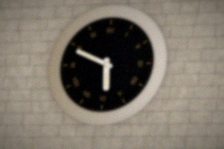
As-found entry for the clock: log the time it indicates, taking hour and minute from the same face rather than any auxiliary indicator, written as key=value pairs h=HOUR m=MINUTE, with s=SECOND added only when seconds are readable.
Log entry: h=5 m=49
